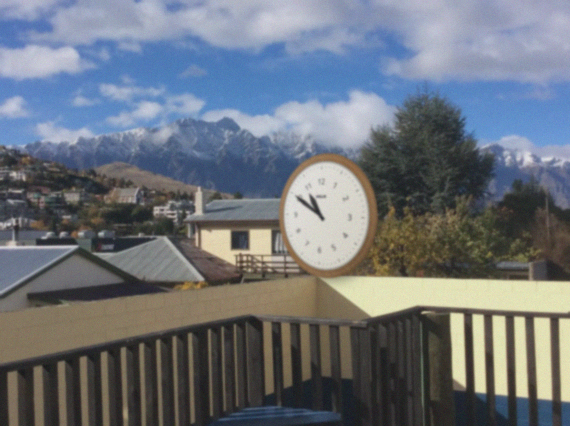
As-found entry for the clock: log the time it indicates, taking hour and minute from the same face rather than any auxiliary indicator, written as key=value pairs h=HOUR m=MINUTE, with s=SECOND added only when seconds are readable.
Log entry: h=10 m=50
